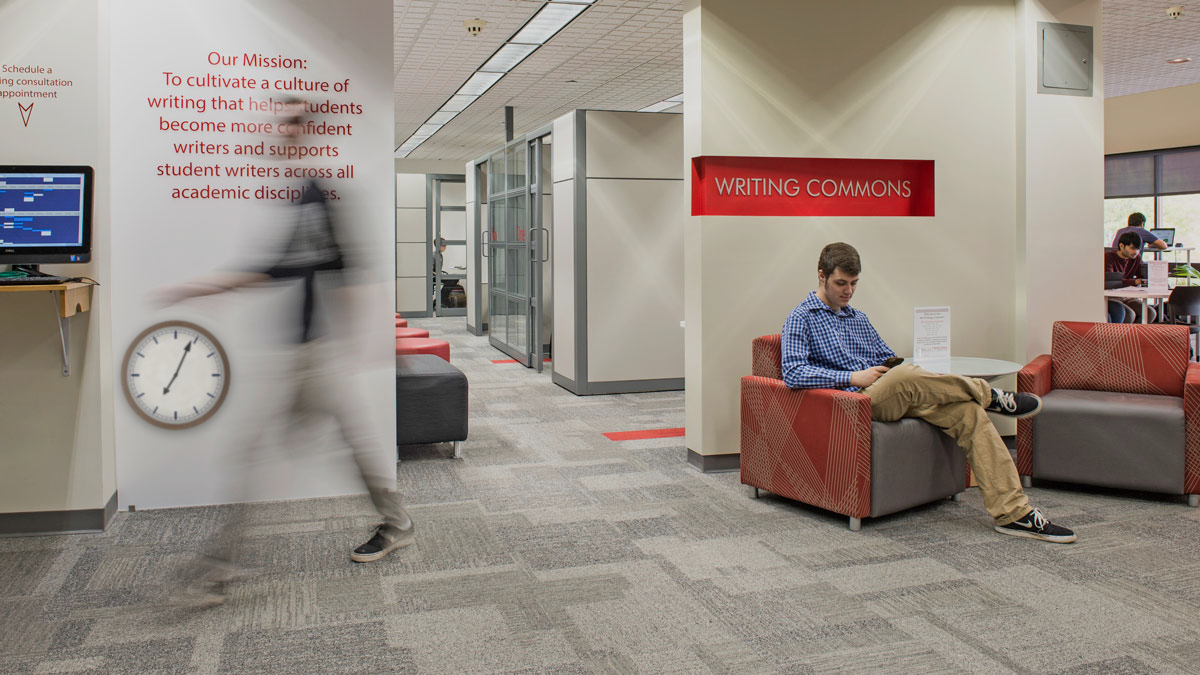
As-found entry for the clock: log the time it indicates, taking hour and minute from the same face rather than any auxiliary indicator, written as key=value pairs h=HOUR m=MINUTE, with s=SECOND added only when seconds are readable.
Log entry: h=7 m=4
